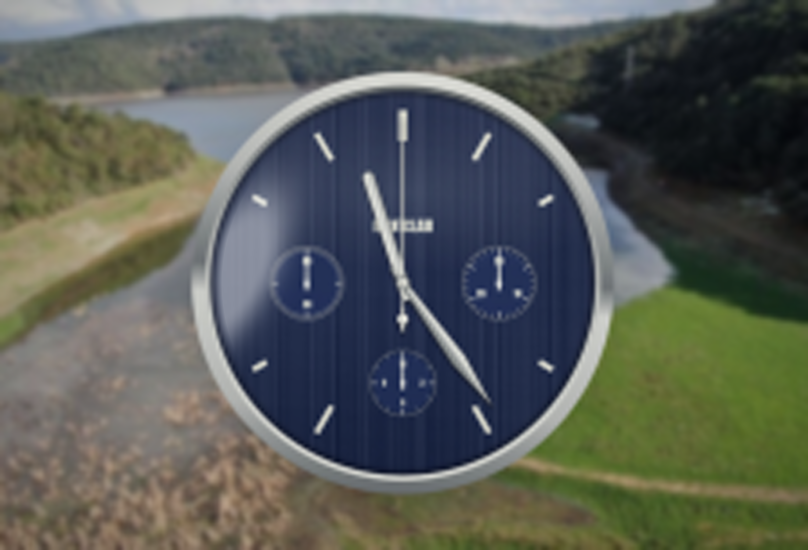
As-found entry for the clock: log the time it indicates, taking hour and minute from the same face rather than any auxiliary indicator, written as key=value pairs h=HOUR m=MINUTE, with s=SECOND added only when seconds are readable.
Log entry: h=11 m=24
